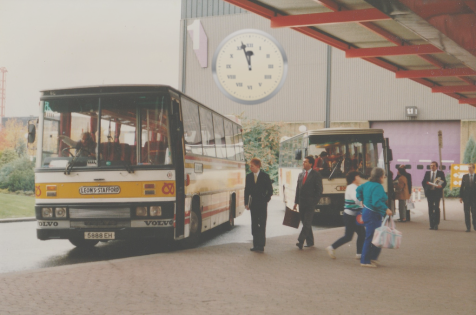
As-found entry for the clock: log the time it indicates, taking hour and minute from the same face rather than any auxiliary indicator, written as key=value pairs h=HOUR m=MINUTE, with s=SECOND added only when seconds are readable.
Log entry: h=11 m=57
